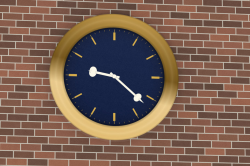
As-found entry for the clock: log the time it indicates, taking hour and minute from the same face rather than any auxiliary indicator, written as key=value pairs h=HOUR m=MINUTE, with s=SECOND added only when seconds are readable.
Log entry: h=9 m=22
